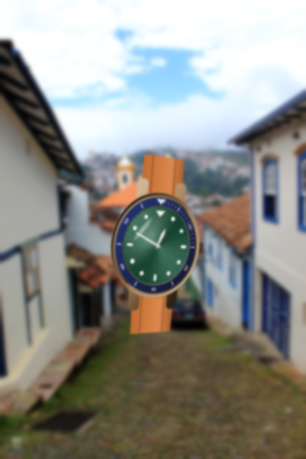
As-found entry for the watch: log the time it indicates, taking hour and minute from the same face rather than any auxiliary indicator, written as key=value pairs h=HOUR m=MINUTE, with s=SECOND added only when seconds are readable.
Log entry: h=12 m=49
